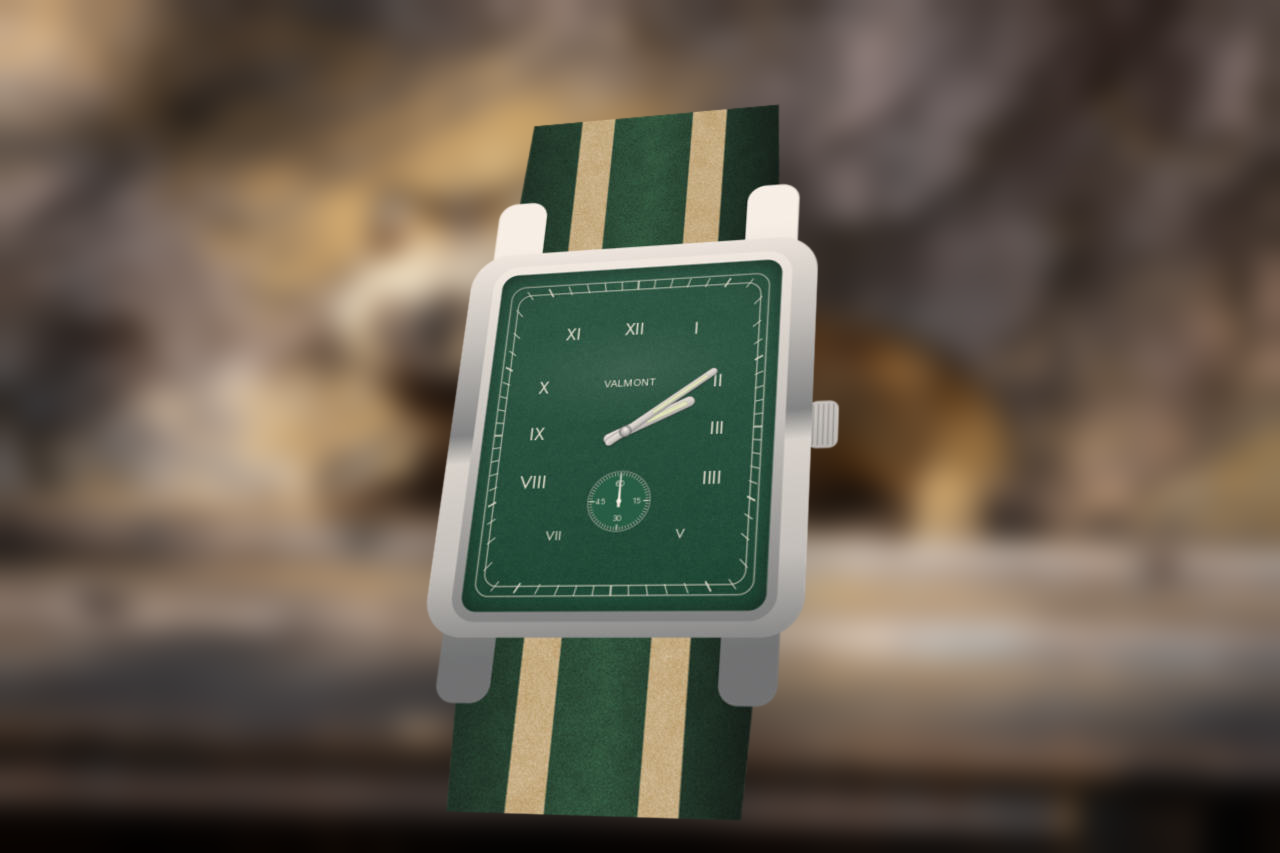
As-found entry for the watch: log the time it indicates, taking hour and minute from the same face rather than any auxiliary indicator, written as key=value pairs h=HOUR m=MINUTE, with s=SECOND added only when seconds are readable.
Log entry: h=2 m=9
